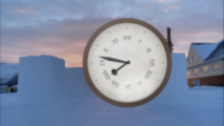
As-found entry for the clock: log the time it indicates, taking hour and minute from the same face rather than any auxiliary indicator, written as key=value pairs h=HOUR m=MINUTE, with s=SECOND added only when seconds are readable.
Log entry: h=7 m=47
